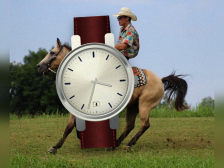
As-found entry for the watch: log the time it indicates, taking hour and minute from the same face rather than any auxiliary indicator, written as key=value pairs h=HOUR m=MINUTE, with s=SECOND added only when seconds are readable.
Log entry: h=3 m=33
